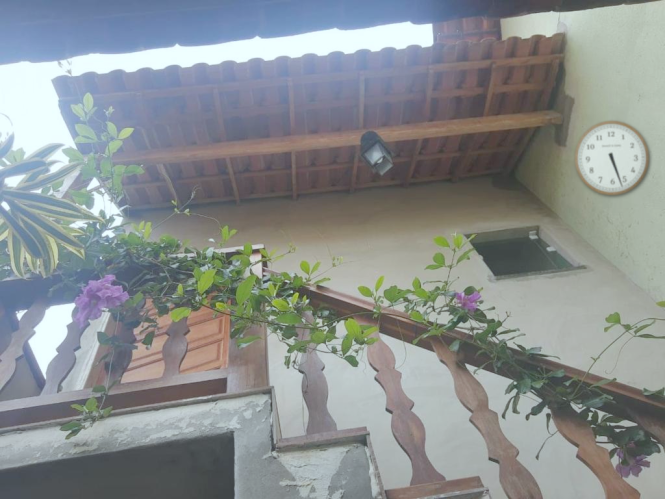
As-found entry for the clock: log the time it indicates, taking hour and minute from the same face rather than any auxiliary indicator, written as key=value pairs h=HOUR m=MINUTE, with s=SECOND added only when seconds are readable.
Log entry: h=5 m=27
